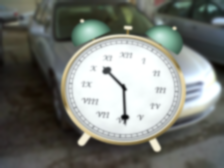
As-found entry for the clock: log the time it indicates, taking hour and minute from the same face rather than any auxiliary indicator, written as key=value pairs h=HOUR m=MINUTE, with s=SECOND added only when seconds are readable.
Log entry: h=10 m=29
